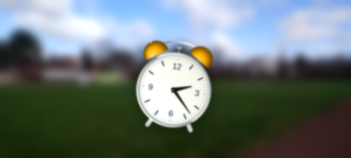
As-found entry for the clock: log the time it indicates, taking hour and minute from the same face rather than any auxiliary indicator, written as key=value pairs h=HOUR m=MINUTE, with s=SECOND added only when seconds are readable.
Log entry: h=2 m=23
